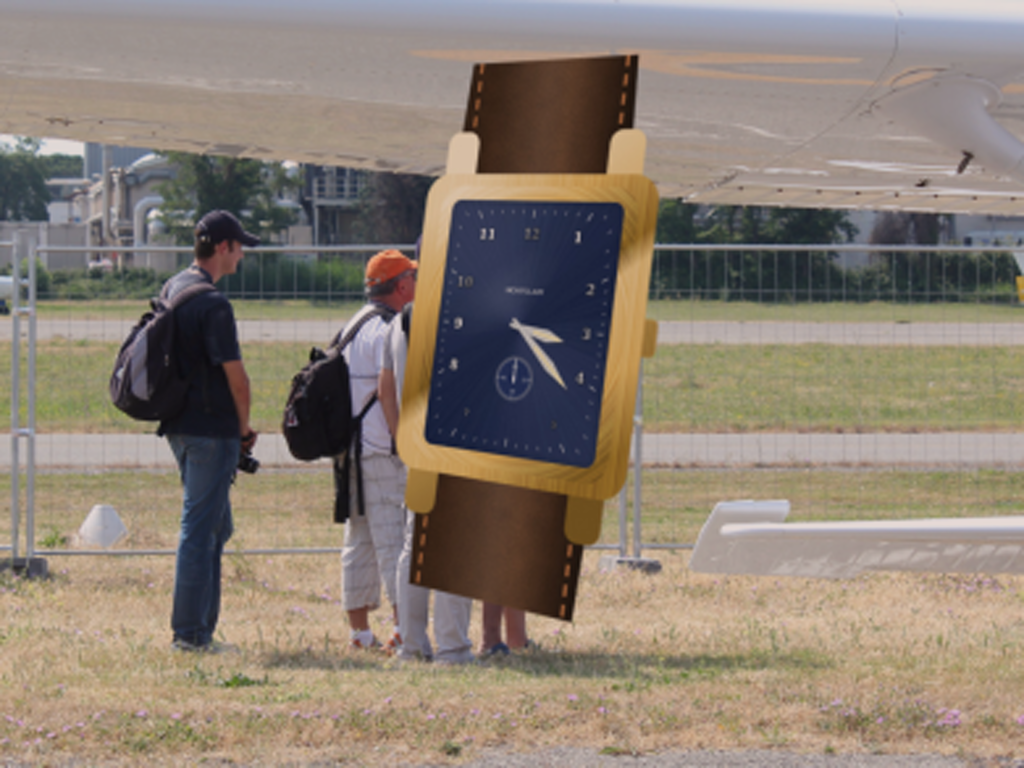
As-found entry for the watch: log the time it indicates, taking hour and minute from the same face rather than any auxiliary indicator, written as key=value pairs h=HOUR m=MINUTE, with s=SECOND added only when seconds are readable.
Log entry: h=3 m=22
